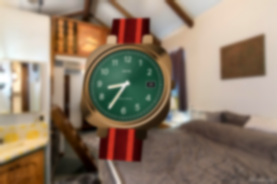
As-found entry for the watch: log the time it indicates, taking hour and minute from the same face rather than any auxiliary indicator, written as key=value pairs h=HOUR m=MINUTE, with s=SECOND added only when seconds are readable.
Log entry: h=8 m=35
